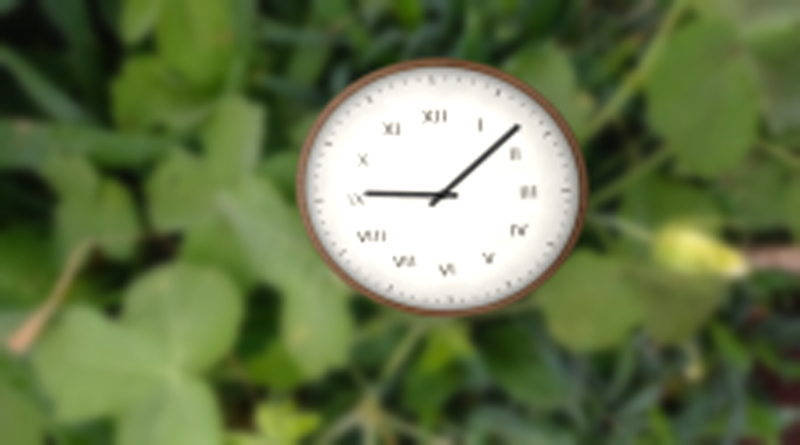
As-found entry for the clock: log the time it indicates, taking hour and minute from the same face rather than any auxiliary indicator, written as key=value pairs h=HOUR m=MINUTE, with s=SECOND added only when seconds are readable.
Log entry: h=9 m=8
